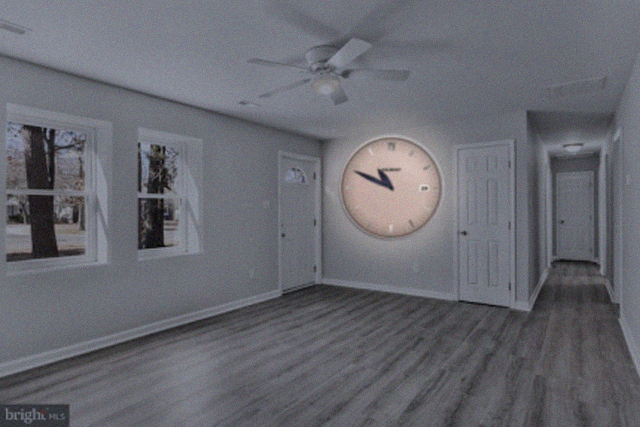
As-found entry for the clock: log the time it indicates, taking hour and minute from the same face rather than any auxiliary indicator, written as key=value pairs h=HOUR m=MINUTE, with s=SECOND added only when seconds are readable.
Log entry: h=10 m=49
